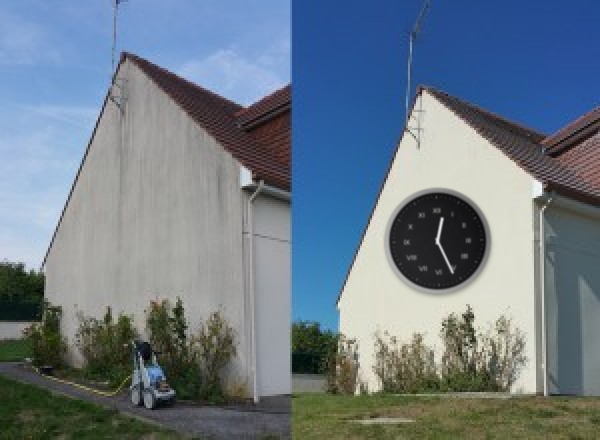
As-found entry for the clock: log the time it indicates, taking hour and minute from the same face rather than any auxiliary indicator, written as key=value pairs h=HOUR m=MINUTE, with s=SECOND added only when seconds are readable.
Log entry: h=12 m=26
